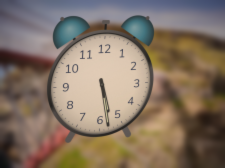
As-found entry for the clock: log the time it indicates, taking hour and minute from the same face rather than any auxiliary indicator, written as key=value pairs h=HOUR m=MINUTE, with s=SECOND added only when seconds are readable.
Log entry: h=5 m=28
